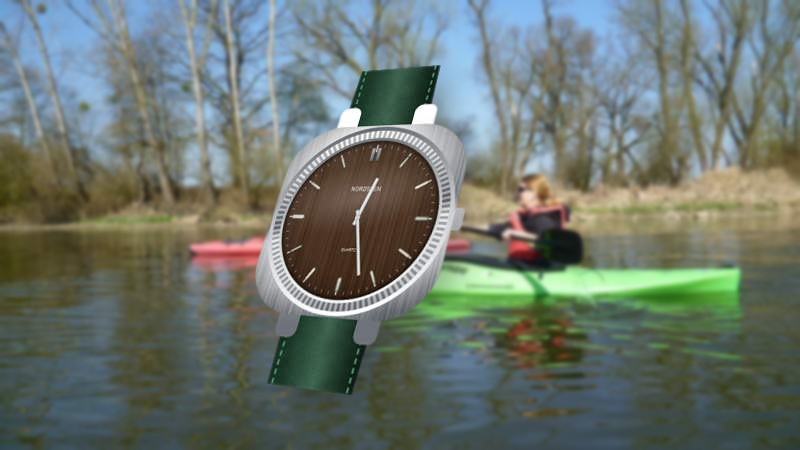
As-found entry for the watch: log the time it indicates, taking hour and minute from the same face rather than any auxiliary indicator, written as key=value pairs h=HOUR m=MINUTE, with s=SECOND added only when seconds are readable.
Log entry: h=12 m=27
